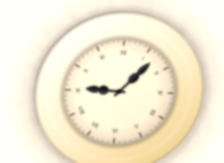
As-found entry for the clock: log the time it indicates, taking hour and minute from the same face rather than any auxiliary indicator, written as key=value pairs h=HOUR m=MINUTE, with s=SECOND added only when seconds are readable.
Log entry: h=9 m=7
